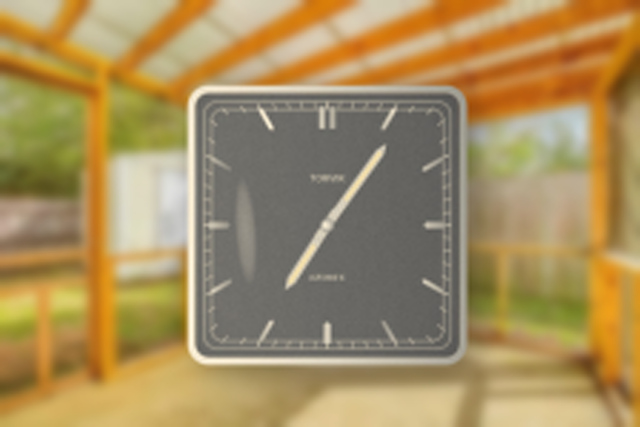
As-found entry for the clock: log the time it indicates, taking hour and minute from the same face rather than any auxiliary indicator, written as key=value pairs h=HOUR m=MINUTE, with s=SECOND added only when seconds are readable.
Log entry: h=7 m=6
